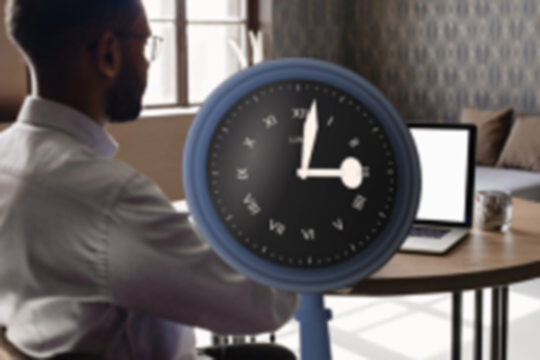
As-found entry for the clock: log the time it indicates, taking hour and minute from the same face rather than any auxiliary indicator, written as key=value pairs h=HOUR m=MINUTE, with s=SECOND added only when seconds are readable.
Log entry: h=3 m=2
